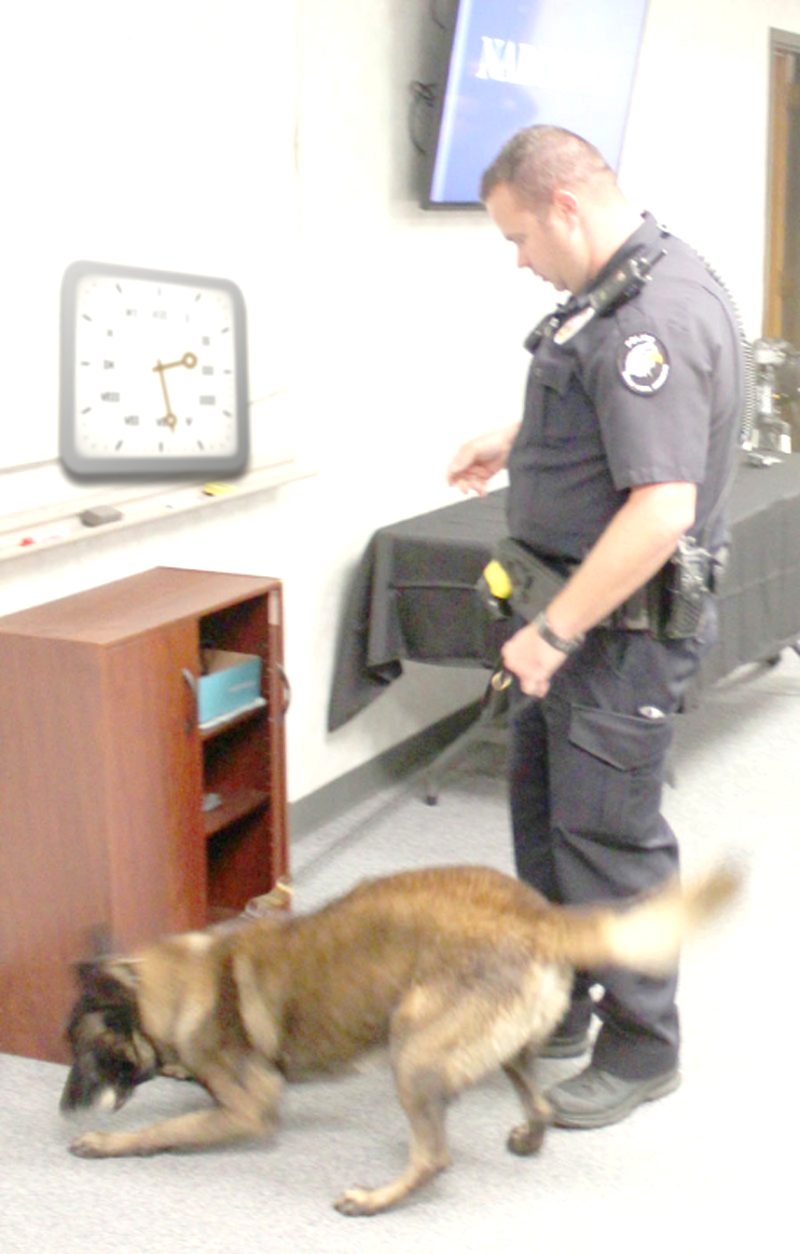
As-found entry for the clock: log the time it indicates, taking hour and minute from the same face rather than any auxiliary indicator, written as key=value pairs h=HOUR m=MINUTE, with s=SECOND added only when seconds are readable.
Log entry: h=2 m=28
